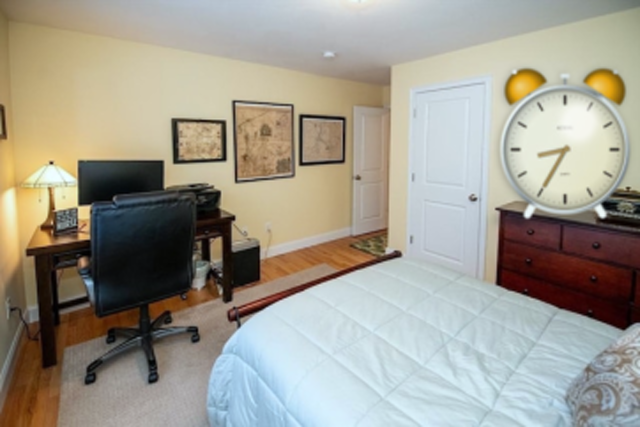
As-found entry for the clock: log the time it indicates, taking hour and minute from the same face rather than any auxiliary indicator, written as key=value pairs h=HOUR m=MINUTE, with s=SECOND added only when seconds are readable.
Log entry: h=8 m=35
